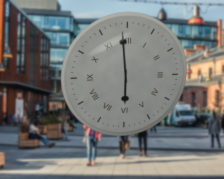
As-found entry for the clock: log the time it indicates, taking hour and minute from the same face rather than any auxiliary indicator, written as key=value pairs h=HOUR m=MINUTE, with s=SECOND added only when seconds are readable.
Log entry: h=5 m=59
